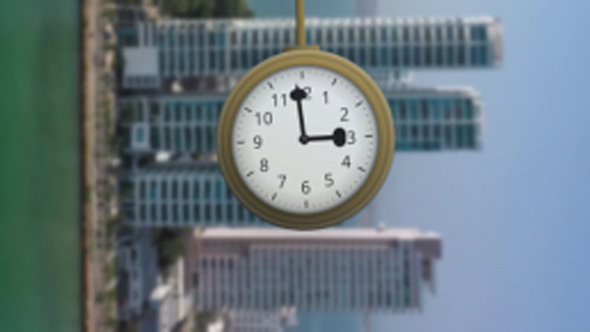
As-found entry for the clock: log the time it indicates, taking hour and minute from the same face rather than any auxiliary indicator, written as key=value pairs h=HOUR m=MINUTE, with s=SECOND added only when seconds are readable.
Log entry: h=2 m=59
